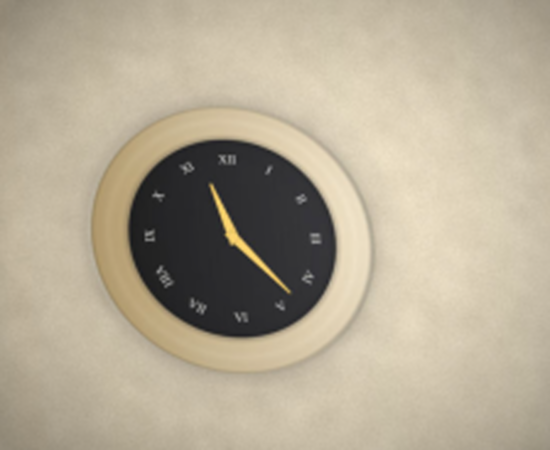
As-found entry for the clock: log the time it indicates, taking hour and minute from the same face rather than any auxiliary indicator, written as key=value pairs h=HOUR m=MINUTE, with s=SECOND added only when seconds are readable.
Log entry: h=11 m=23
